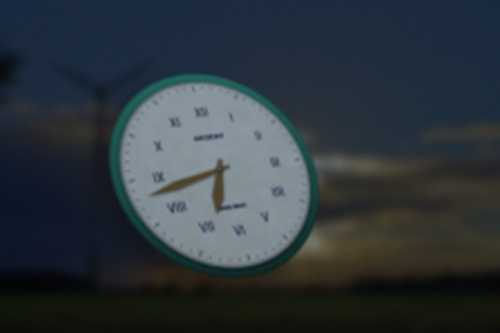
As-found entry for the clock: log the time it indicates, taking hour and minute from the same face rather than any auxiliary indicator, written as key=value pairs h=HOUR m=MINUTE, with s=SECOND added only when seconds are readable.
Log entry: h=6 m=43
